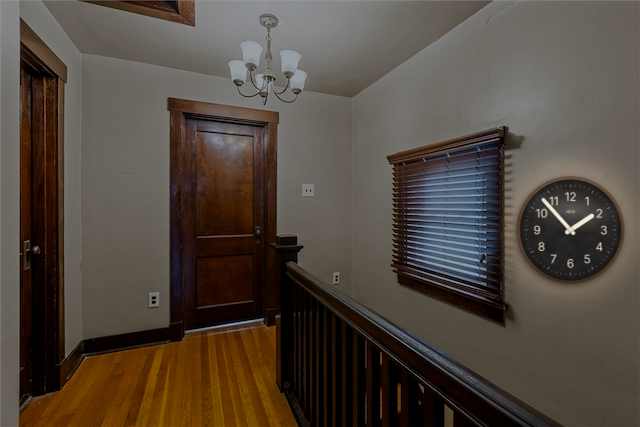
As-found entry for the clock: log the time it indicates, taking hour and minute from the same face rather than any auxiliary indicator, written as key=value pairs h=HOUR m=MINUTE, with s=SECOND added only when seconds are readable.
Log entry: h=1 m=53
